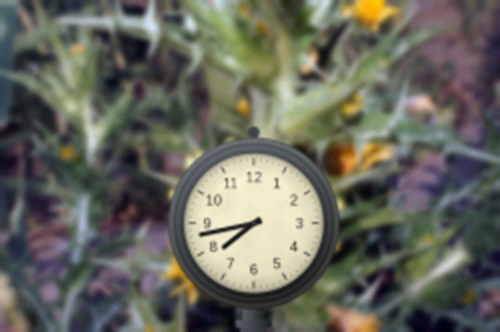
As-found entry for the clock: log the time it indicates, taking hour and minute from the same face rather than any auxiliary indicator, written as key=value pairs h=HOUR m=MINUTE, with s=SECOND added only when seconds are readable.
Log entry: h=7 m=43
